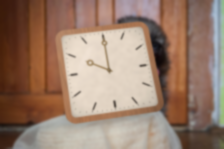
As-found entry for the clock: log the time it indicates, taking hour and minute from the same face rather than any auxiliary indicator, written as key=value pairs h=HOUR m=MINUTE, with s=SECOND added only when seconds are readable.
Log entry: h=10 m=0
